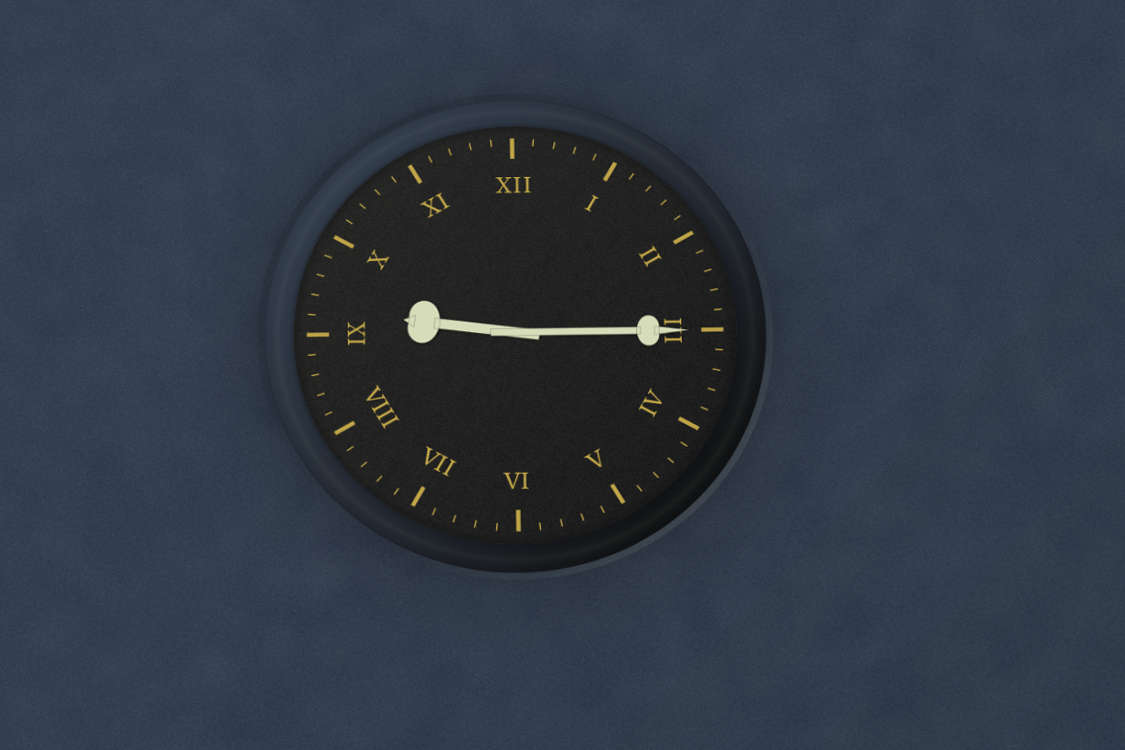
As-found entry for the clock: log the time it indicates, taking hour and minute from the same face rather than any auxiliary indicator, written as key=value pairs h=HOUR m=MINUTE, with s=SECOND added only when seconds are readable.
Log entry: h=9 m=15
